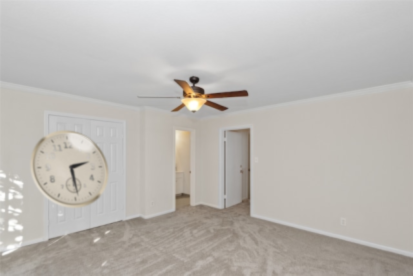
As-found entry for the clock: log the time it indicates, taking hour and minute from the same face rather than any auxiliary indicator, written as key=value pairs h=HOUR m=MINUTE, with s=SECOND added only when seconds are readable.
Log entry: h=2 m=29
